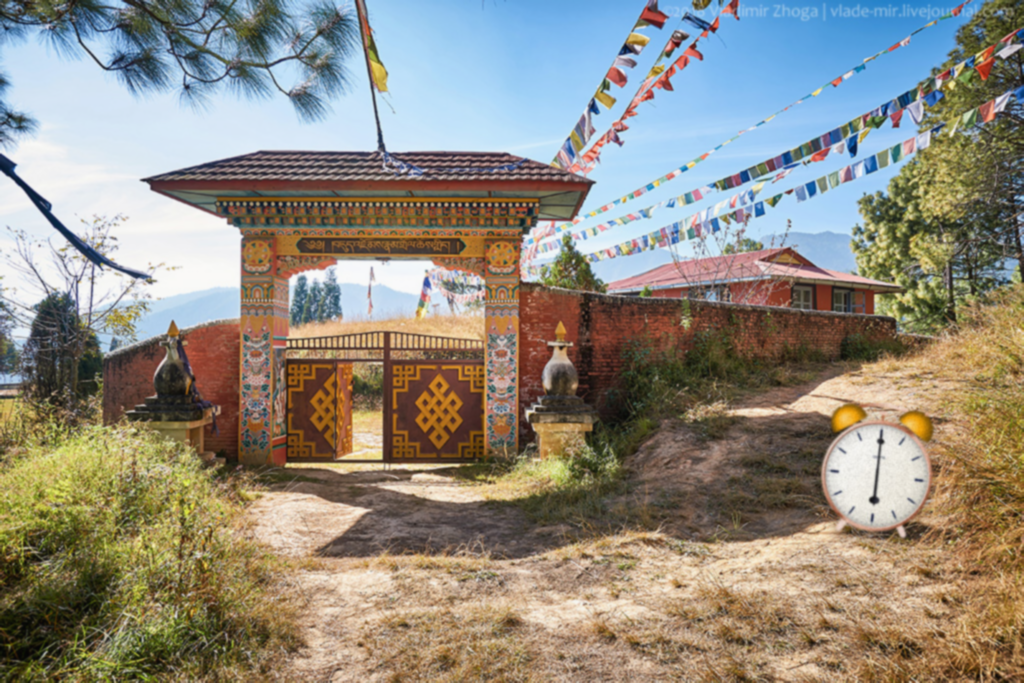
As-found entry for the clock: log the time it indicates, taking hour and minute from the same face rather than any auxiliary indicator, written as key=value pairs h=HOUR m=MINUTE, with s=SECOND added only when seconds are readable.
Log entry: h=6 m=0
